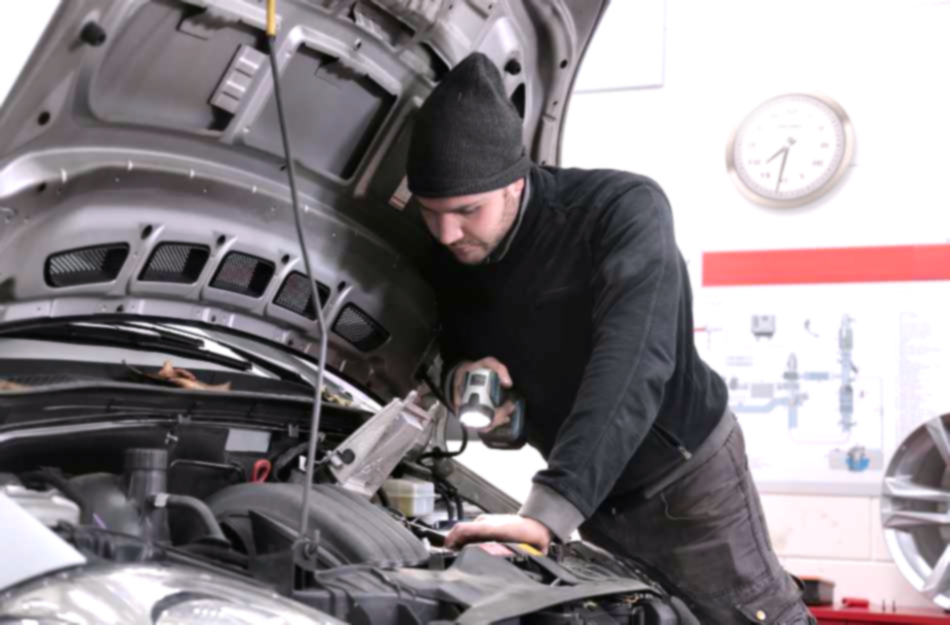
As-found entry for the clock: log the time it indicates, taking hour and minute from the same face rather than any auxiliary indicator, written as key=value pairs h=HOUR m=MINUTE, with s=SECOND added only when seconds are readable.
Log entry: h=7 m=31
